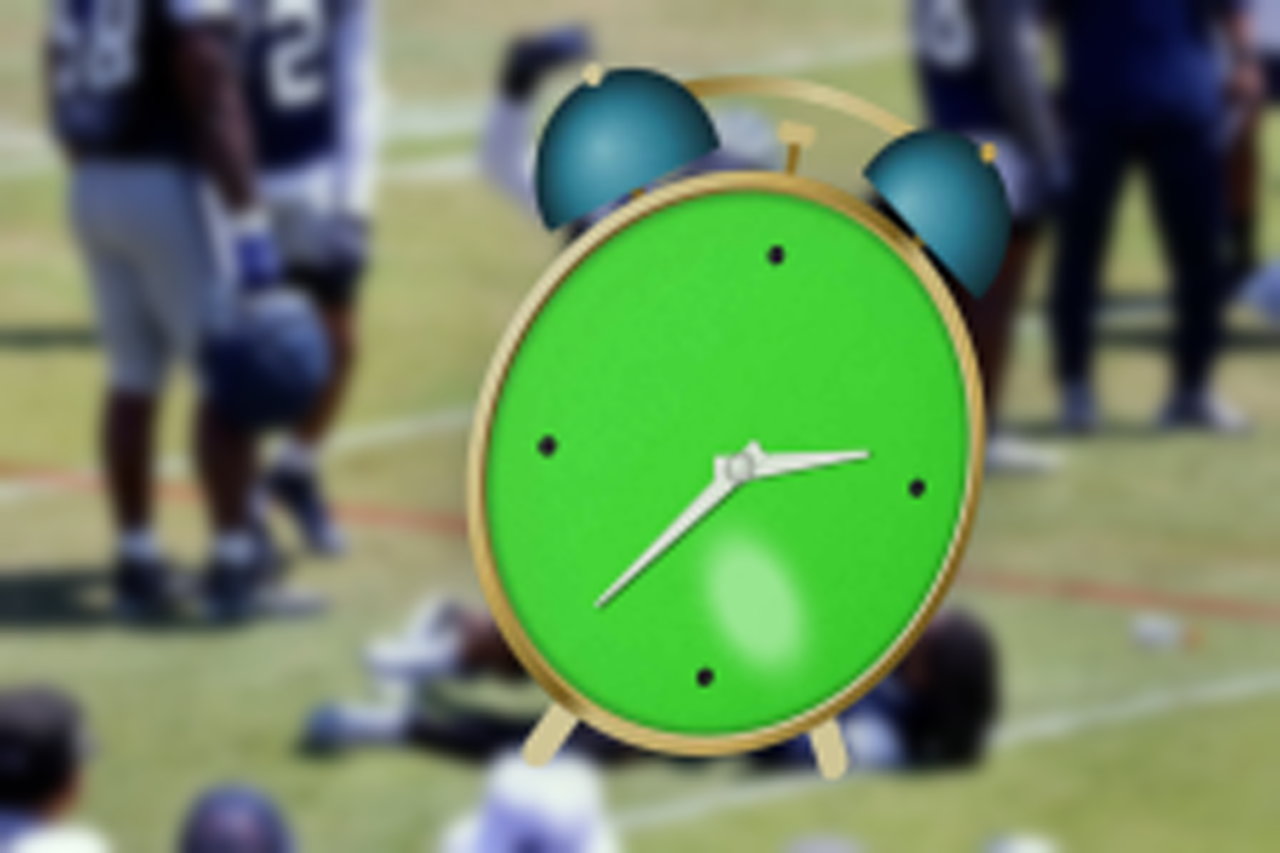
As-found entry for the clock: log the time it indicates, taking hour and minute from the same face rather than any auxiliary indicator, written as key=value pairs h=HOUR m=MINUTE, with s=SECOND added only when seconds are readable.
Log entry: h=2 m=37
